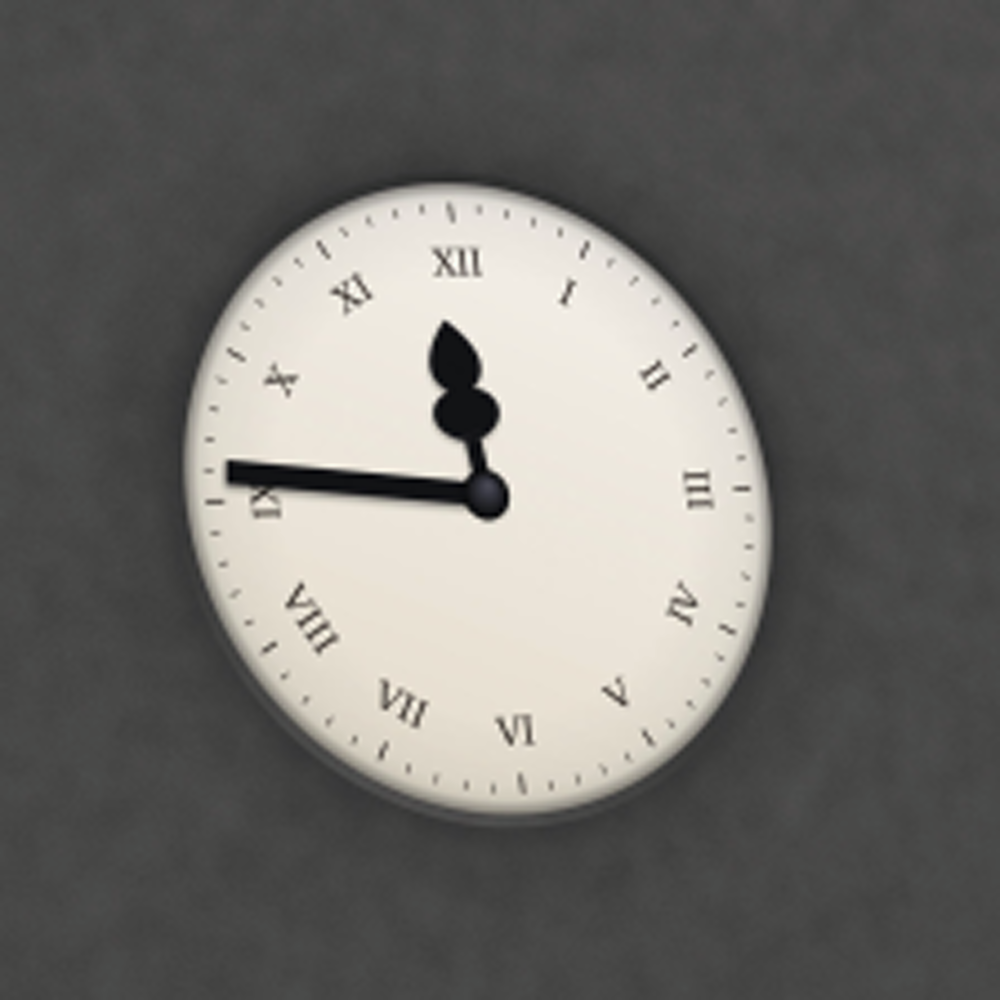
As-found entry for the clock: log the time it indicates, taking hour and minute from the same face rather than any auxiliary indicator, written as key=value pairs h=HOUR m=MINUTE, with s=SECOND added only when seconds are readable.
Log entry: h=11 m=46
